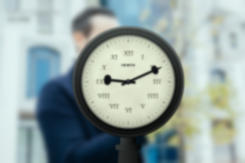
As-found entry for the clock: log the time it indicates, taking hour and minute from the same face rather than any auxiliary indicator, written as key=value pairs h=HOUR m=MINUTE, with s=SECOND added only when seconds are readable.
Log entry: h=9 m=11
